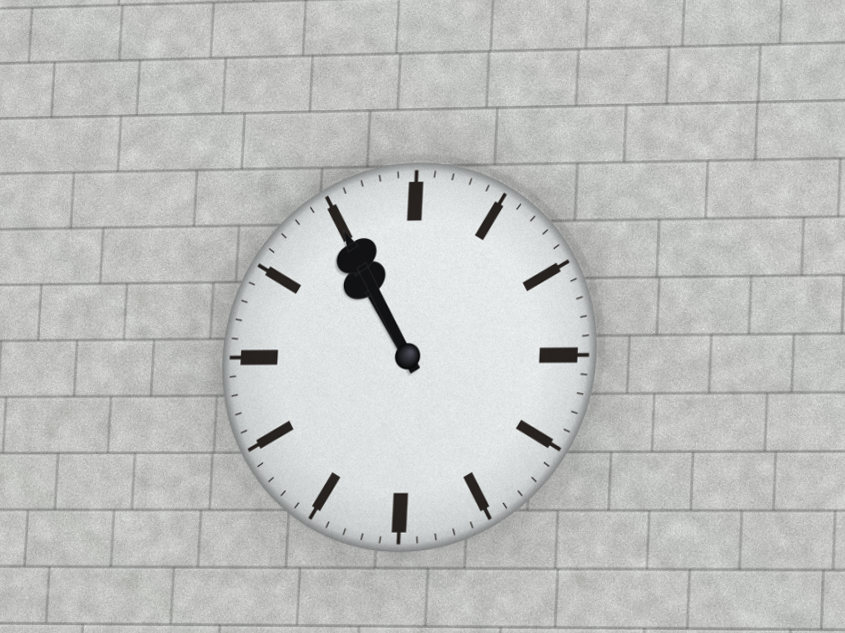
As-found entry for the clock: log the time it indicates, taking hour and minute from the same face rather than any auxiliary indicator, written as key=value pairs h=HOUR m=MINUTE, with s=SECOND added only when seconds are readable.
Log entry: h=10 m=55
